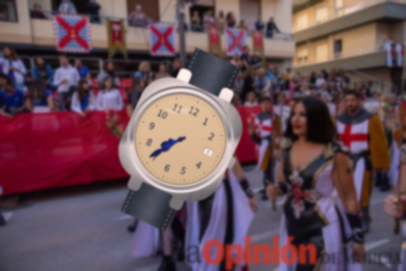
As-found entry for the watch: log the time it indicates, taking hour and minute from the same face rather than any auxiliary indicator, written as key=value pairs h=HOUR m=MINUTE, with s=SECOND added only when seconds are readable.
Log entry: h=7 m=36
